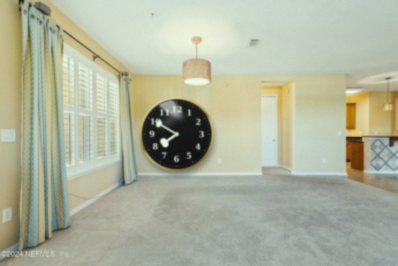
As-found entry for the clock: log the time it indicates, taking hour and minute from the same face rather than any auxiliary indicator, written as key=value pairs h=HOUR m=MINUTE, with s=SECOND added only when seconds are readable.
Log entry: h=7 m=50
